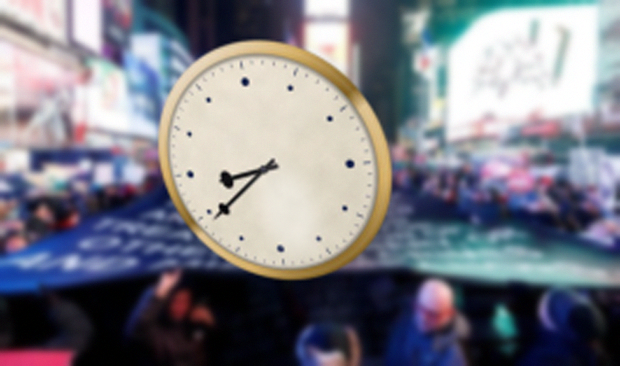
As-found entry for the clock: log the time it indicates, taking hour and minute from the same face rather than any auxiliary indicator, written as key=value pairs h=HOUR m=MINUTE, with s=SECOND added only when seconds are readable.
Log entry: h=8 m=39
